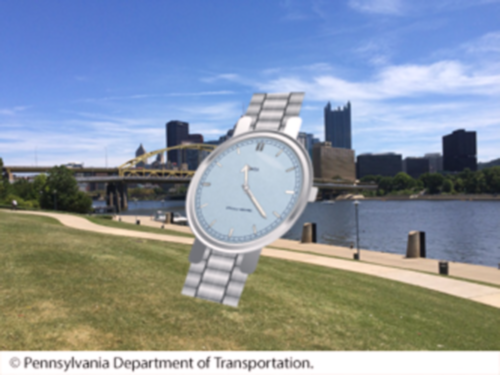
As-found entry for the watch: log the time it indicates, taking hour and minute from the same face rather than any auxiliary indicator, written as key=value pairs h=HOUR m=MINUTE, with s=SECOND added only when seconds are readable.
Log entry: h=11 m=22
